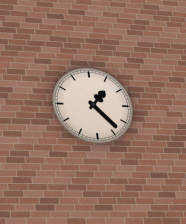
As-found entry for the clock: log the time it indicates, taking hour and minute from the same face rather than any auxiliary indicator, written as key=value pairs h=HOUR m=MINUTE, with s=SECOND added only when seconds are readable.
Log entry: h=1 m=23
